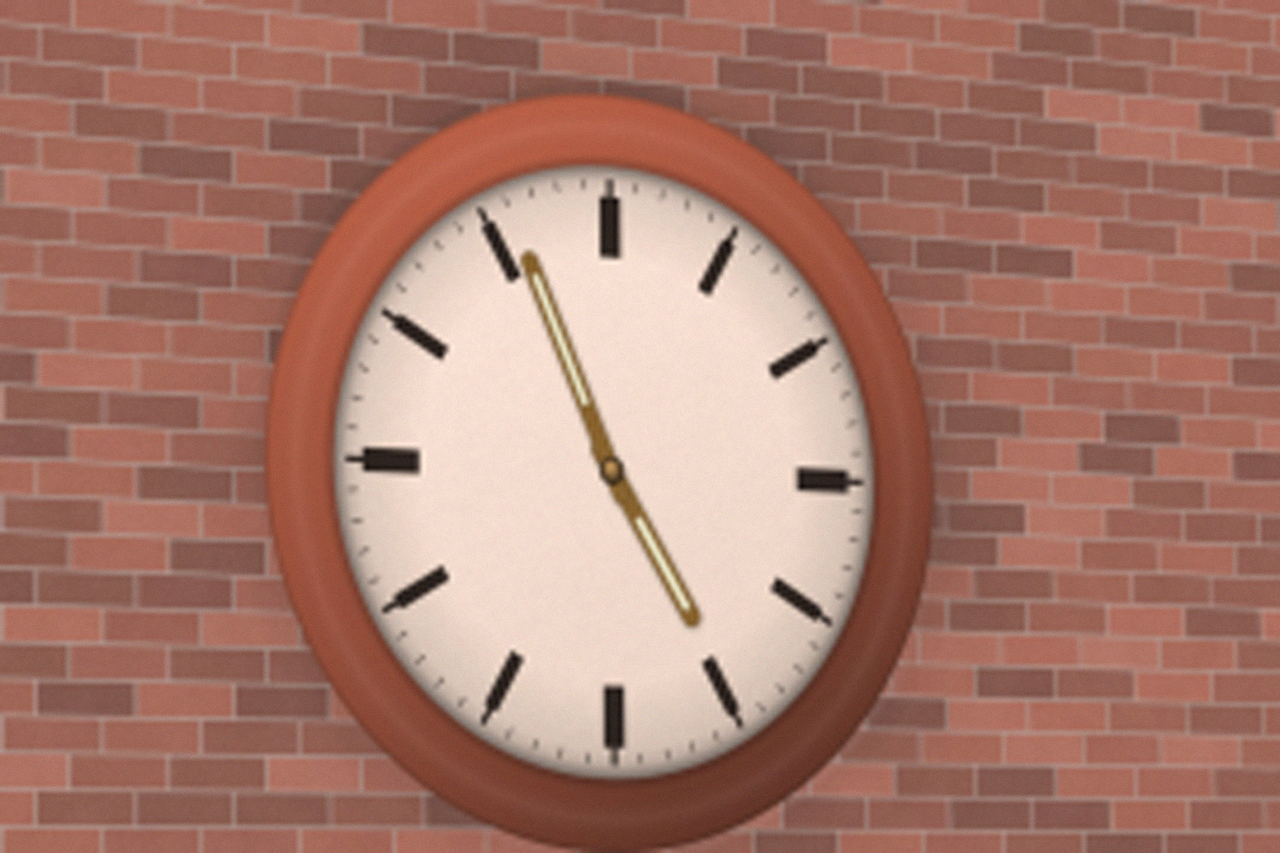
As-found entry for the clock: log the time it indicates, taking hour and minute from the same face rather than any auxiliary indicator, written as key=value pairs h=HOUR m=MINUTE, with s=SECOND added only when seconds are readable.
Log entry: h=4 m=56
